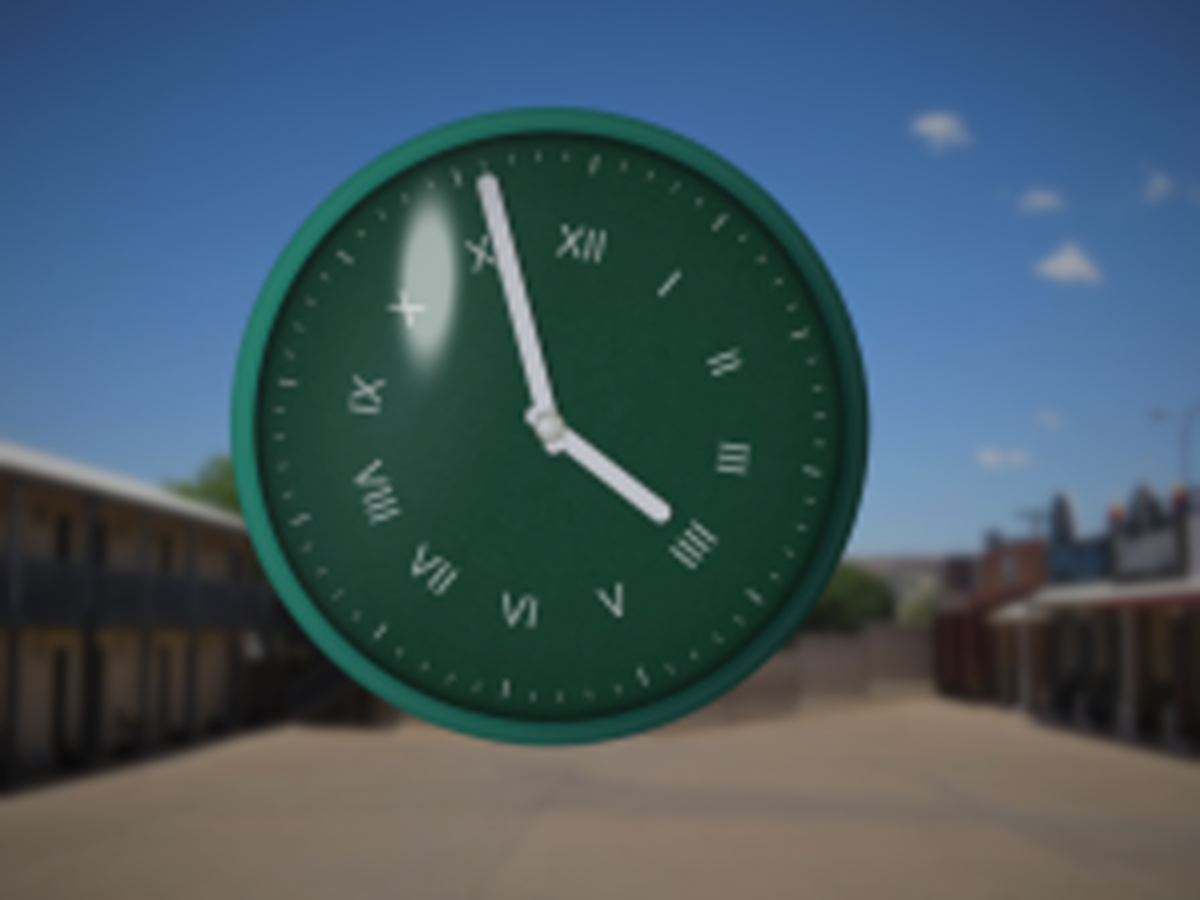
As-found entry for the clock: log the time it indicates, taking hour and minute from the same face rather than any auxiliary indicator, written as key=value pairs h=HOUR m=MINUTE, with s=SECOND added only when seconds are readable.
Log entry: h=3 m=56
